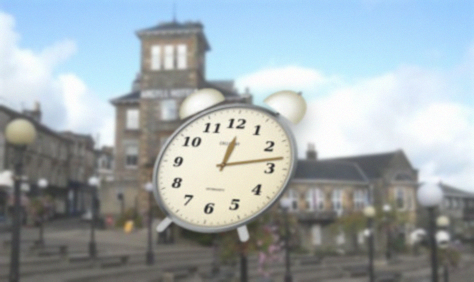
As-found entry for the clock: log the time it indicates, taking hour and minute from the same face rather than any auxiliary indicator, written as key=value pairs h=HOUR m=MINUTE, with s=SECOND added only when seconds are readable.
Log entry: h=12 m=13
